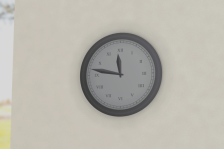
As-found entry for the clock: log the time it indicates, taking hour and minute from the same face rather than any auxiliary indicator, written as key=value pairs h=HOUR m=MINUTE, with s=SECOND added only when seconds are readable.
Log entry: h=11 m=47
